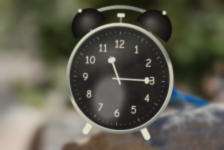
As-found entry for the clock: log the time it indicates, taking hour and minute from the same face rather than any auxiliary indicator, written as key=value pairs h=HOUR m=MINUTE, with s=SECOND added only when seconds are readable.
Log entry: h=11 m=15
